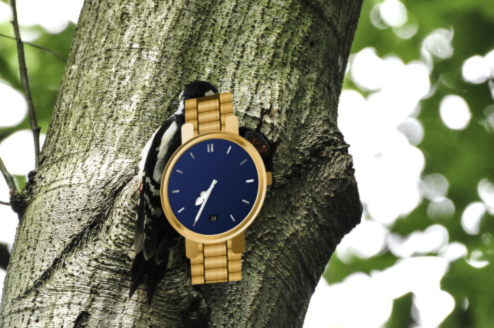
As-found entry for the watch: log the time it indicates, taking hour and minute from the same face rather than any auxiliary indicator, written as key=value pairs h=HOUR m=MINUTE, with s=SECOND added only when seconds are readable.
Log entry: h=7 m=35
